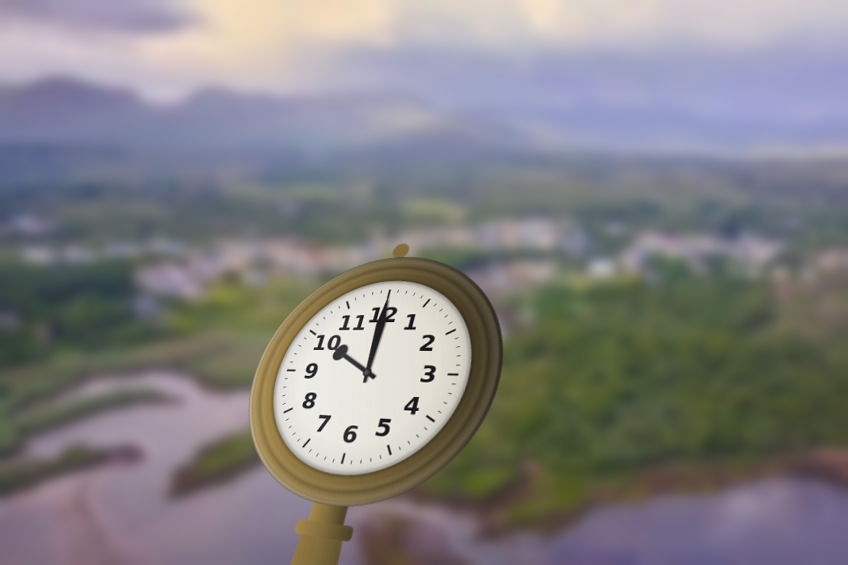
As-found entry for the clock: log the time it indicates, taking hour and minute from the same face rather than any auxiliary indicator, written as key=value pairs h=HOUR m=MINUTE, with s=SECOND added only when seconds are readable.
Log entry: h=10 m=0
